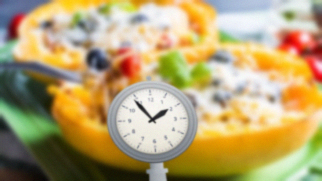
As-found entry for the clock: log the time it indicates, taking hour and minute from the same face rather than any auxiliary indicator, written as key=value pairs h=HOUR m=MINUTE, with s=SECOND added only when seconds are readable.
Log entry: h=1 m=54
